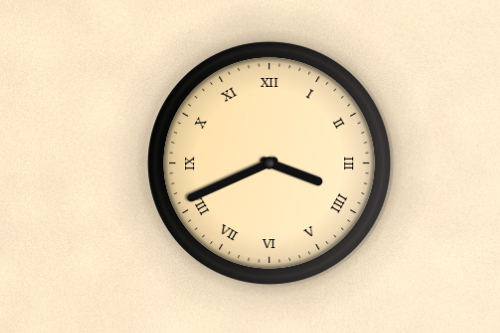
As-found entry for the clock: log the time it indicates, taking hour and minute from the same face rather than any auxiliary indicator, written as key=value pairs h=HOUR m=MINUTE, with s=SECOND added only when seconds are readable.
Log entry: h=3 m=41
